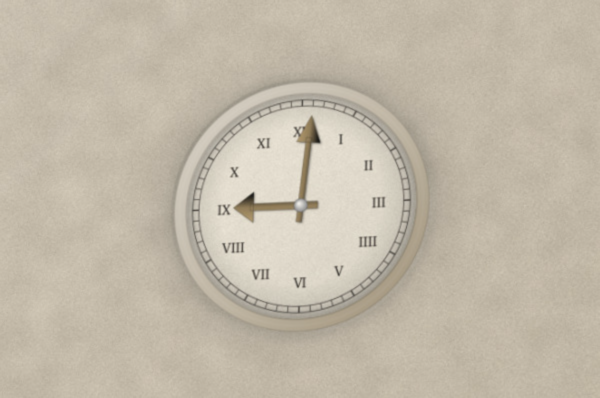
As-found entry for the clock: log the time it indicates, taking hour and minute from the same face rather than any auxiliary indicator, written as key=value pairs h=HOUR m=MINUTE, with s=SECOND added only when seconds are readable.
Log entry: h=9 m=1
